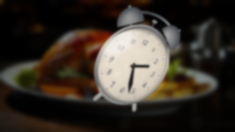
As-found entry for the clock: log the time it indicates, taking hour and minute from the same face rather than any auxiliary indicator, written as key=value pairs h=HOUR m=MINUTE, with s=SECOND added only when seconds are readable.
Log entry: h=2 m=27
